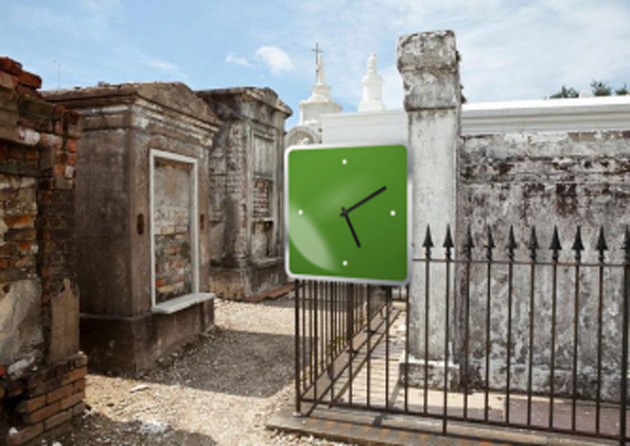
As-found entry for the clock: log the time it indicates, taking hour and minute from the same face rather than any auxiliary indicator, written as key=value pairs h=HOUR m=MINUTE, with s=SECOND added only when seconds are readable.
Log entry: h=5 m=10
